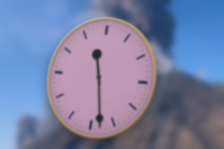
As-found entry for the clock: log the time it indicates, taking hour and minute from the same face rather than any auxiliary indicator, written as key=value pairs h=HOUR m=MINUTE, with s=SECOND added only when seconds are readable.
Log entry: h=11 m=28
